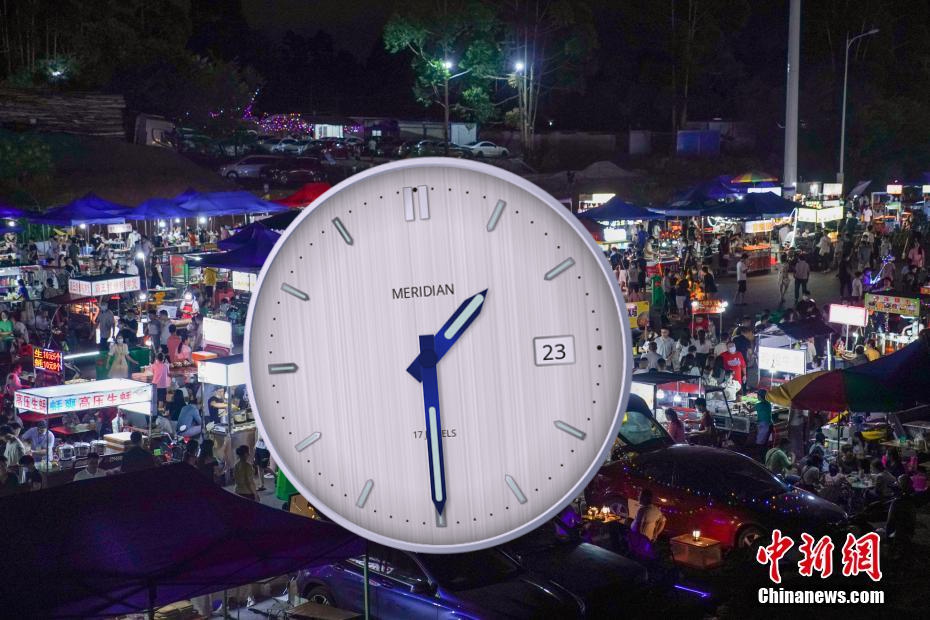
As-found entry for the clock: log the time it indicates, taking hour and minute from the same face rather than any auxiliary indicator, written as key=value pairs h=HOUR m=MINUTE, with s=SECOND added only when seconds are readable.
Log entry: h=1 m=30
